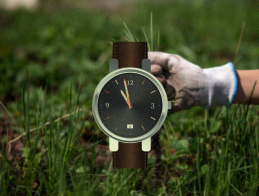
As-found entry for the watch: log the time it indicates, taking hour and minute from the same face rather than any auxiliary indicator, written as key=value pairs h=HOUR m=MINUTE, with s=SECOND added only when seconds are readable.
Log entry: h=10 m=58
